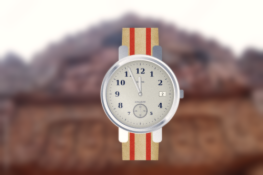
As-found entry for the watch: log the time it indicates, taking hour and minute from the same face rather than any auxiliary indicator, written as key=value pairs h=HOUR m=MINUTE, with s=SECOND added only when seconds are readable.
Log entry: h=11 m=56
